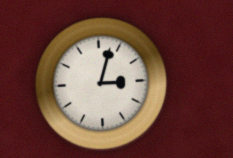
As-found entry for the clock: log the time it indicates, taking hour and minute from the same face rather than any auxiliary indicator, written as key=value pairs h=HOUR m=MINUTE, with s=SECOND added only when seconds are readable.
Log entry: h=3 m=3
